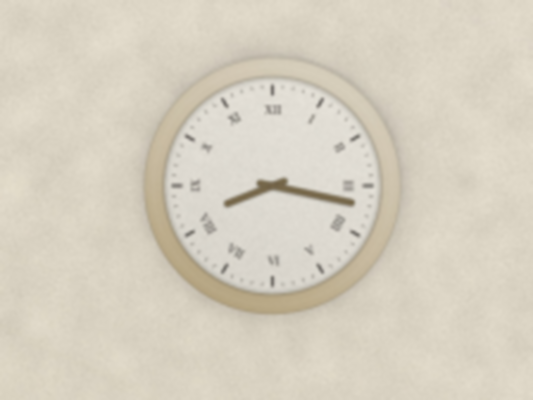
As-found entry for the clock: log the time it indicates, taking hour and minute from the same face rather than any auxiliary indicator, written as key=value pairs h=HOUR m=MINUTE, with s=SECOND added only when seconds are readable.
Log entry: h=8 m=17
